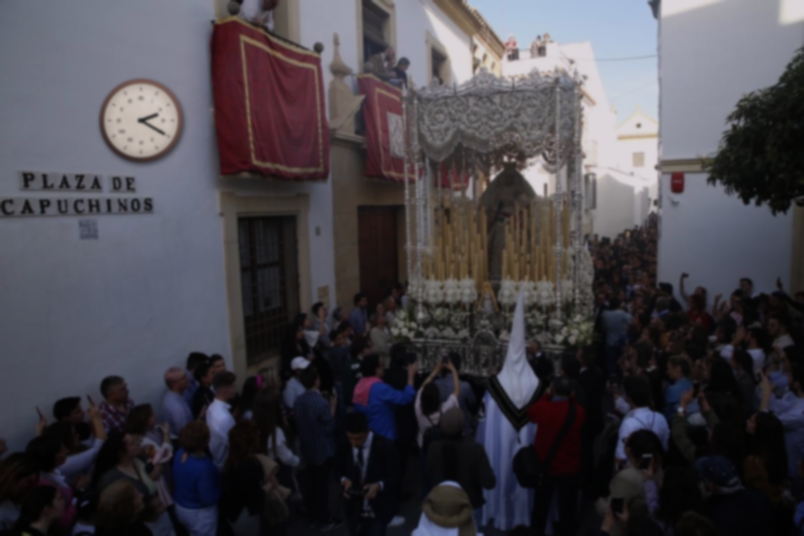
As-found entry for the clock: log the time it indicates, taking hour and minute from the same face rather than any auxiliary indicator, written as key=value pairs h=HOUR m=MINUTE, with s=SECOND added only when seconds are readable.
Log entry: h=2 m=20
